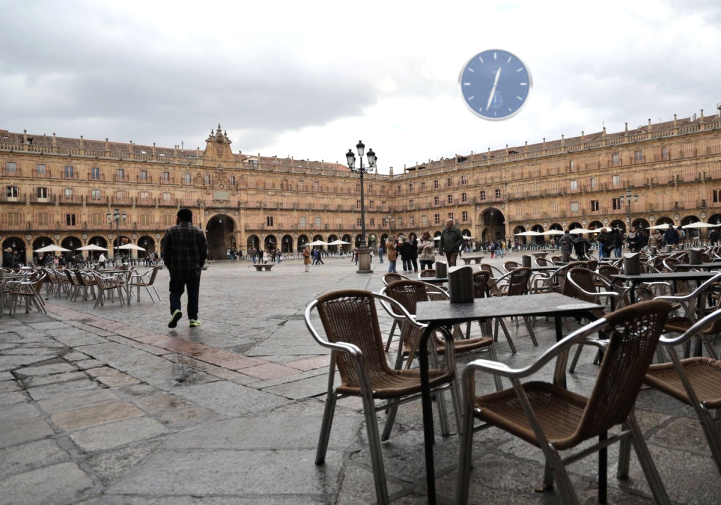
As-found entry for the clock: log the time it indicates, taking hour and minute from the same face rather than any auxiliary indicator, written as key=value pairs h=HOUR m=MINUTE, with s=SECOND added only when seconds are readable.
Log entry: h=12 m=33
